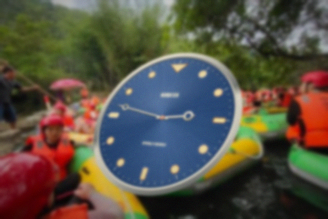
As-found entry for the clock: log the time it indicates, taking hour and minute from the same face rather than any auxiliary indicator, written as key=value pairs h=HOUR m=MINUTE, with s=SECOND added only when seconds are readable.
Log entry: h=2 m=47
